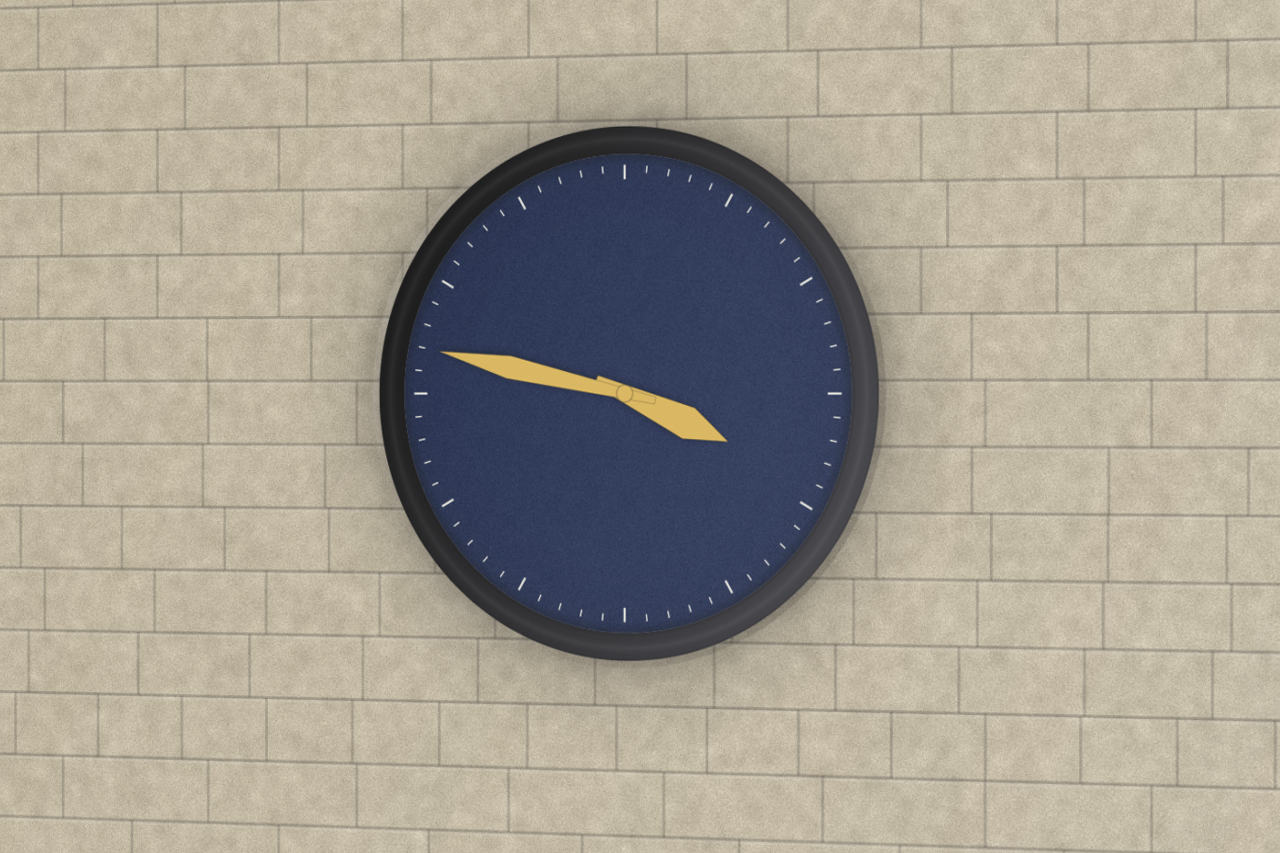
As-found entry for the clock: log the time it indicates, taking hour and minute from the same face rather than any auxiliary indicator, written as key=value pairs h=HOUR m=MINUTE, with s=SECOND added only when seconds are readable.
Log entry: h=3 m=47
